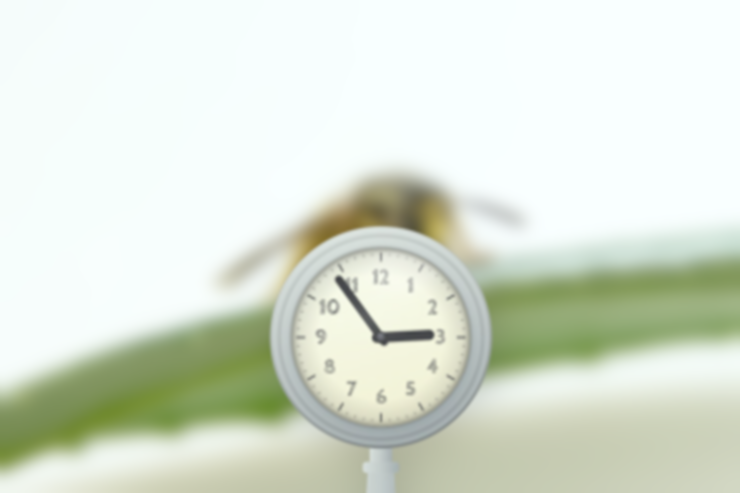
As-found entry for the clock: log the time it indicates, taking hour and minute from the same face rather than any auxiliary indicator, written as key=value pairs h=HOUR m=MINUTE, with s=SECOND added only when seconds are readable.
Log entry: h=2 m=54
